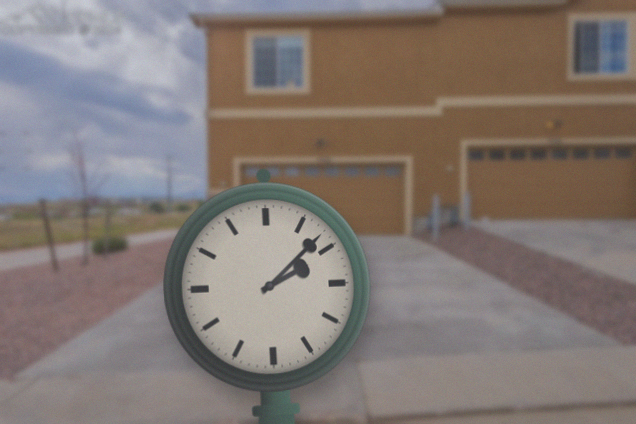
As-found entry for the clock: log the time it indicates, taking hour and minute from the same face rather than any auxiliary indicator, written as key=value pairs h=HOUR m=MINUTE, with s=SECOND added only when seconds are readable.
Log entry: h=2 m=8
